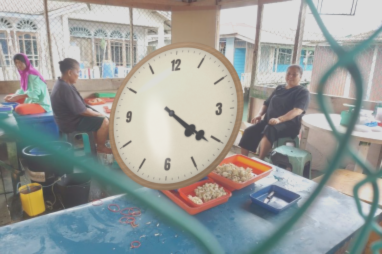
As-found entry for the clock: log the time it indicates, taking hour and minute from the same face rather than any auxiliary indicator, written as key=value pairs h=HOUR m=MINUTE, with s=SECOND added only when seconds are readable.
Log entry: h=4 m=21
